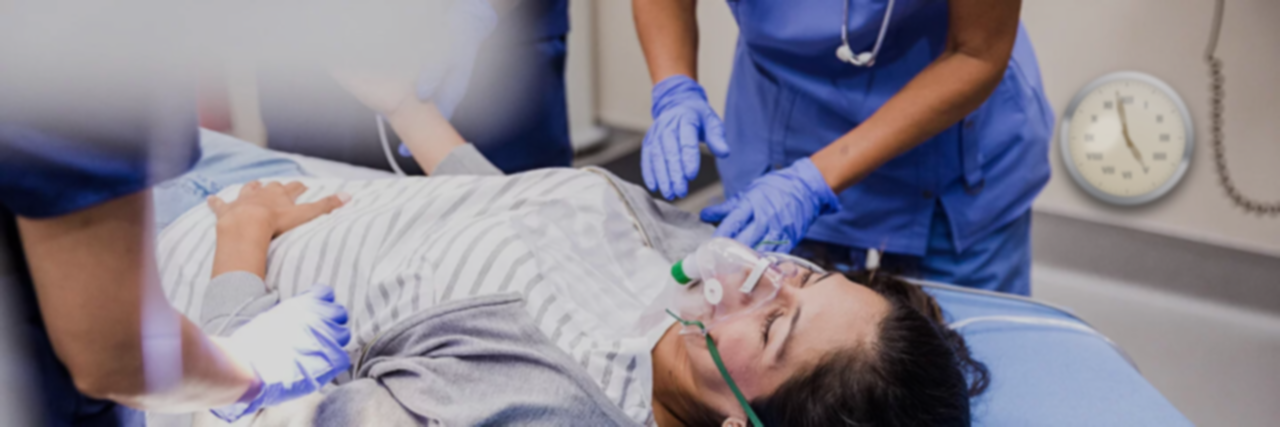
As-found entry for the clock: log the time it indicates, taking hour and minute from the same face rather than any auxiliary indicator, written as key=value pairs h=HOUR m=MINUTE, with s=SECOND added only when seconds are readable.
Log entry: h=4 m=58
